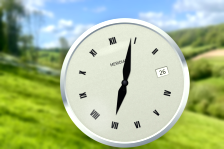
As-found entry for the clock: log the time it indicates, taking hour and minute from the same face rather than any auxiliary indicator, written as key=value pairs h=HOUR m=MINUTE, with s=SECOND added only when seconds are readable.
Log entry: h=7 m=4
